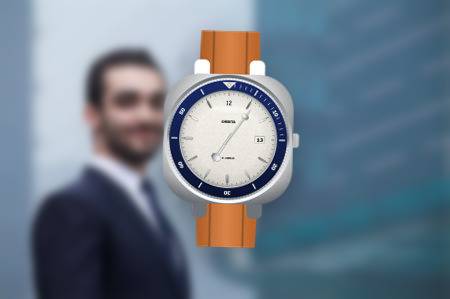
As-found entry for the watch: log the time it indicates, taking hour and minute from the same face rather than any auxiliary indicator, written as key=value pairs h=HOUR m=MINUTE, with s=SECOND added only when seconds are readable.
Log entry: h=7 m=6
